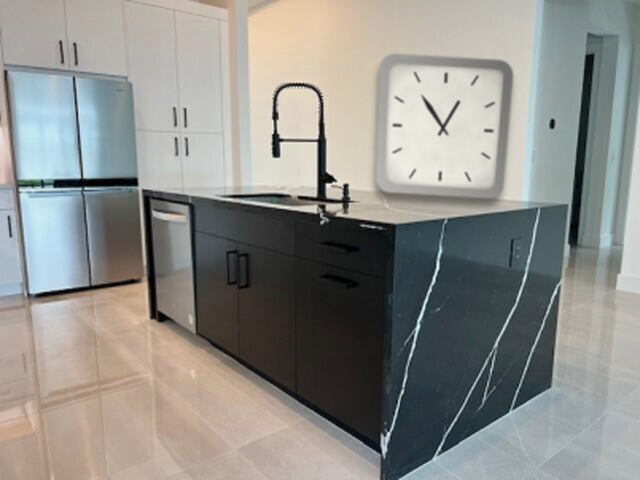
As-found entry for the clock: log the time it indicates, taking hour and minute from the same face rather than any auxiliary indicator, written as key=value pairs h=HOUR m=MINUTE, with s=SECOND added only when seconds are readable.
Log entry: h=12 m=54
